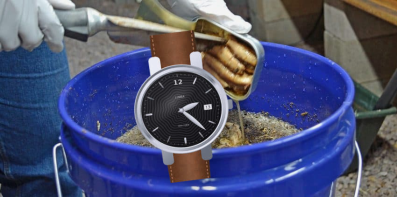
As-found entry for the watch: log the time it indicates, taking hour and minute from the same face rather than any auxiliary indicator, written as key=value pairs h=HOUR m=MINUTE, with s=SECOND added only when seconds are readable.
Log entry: h=2 m=23
